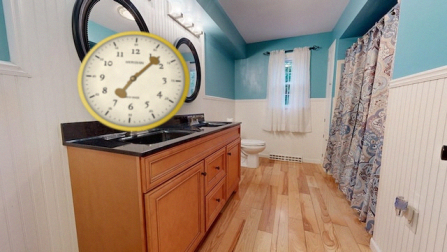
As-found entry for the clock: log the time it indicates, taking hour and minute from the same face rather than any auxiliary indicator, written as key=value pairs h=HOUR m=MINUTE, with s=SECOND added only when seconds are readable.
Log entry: h=7 m=7
